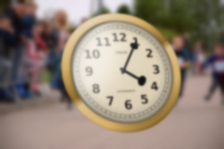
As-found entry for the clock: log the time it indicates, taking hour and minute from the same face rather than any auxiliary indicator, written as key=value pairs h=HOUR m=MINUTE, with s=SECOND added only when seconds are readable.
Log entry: h=4 m=5
